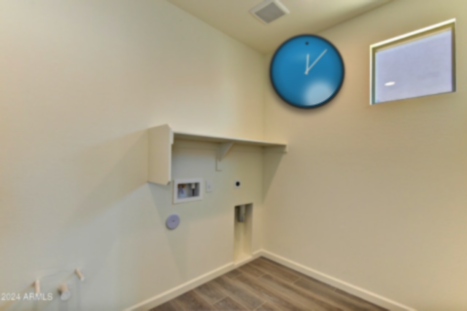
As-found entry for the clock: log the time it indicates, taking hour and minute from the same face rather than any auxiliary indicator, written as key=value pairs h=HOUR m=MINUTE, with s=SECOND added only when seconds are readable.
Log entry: h=12 m=7
